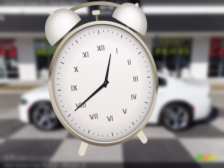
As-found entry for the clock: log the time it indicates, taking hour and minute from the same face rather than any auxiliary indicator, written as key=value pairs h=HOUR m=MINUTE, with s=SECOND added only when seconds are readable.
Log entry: h=12 m=40
